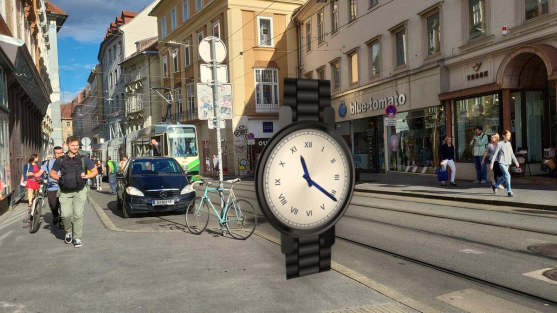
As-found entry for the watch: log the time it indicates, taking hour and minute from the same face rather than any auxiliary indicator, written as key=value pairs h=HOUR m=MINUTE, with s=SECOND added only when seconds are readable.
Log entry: h=11 m=21
